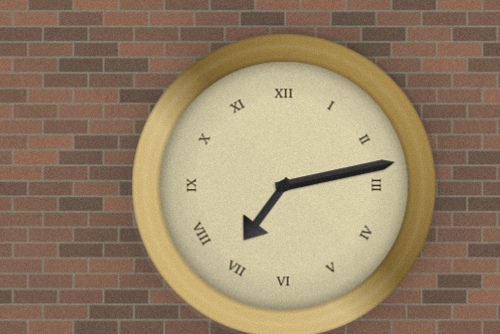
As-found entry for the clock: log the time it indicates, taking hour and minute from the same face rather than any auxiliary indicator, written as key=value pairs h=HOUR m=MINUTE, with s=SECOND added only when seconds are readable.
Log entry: h=7 m=13
